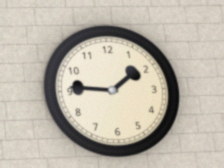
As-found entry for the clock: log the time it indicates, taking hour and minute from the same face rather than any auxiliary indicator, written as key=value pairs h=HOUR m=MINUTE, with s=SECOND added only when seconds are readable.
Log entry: h=1 m=46
